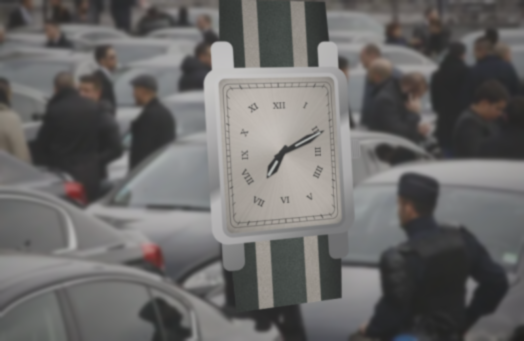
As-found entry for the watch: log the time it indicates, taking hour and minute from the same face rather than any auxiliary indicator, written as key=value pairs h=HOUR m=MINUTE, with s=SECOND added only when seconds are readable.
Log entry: h=7 m=11
